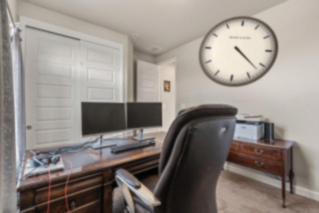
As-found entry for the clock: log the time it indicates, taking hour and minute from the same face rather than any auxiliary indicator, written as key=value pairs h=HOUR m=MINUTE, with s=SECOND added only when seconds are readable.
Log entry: h=4 m=22
